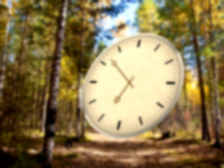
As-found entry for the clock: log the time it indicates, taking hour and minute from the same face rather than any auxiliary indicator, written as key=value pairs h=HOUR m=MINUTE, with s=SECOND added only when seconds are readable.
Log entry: h=6 m=52
